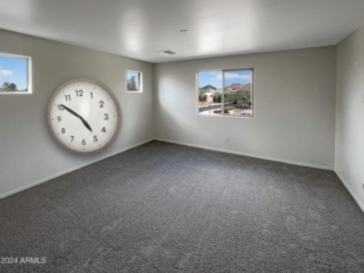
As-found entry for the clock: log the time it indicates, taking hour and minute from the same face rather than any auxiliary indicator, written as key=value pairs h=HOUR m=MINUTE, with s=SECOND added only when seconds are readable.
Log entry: h=4 m=51
